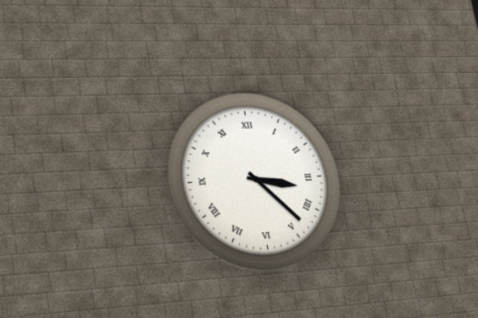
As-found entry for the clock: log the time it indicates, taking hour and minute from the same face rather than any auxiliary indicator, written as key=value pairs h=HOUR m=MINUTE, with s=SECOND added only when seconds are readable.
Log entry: h=3 m=23
